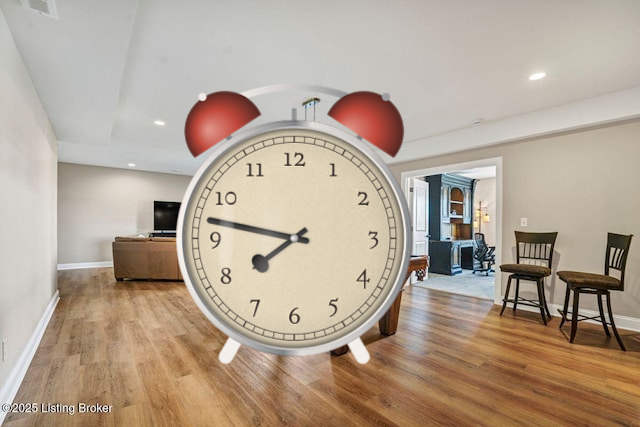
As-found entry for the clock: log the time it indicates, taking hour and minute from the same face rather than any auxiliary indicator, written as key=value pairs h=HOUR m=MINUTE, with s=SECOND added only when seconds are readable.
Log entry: h=7 m=47
